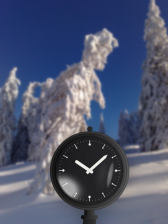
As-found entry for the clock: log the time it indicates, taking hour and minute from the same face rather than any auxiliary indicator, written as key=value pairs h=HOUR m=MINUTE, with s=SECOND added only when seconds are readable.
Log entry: h=10 m=8
